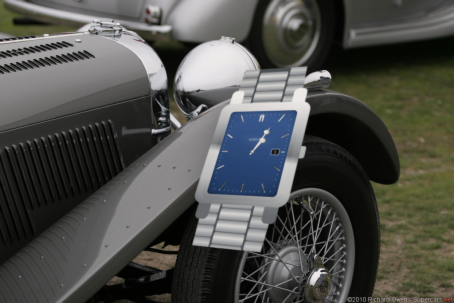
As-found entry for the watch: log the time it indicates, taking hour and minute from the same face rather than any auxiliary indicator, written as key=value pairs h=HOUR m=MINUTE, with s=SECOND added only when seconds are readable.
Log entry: h=1 m=4
